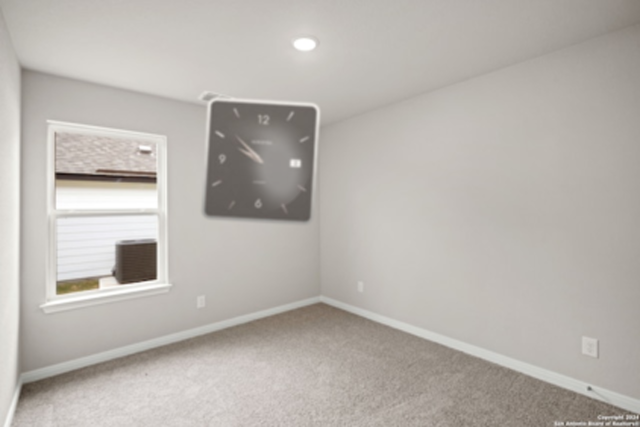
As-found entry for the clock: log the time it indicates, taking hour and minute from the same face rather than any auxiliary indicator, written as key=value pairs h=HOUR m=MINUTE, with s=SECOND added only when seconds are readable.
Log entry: h=9 m=52
